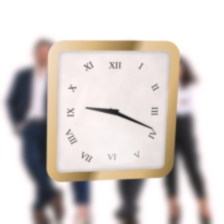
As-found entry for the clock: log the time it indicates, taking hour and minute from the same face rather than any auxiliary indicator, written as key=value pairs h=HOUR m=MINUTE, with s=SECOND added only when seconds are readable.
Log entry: h=9 m=19
